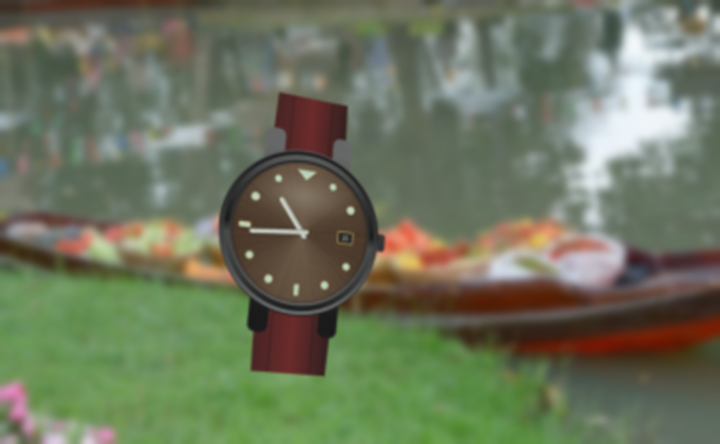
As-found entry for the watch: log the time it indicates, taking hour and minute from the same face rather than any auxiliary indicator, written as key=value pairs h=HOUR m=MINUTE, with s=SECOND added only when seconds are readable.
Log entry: h=10 m=44
